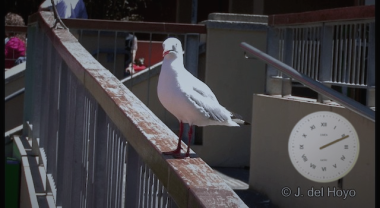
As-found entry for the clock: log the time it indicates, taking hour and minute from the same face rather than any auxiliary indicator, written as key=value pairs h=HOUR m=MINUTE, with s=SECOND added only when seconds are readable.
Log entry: h=2 m=11
